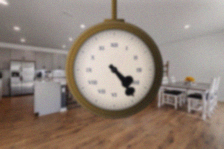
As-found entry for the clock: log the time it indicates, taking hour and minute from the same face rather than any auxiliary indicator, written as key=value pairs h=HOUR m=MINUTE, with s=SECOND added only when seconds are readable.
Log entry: h=4 m=24
